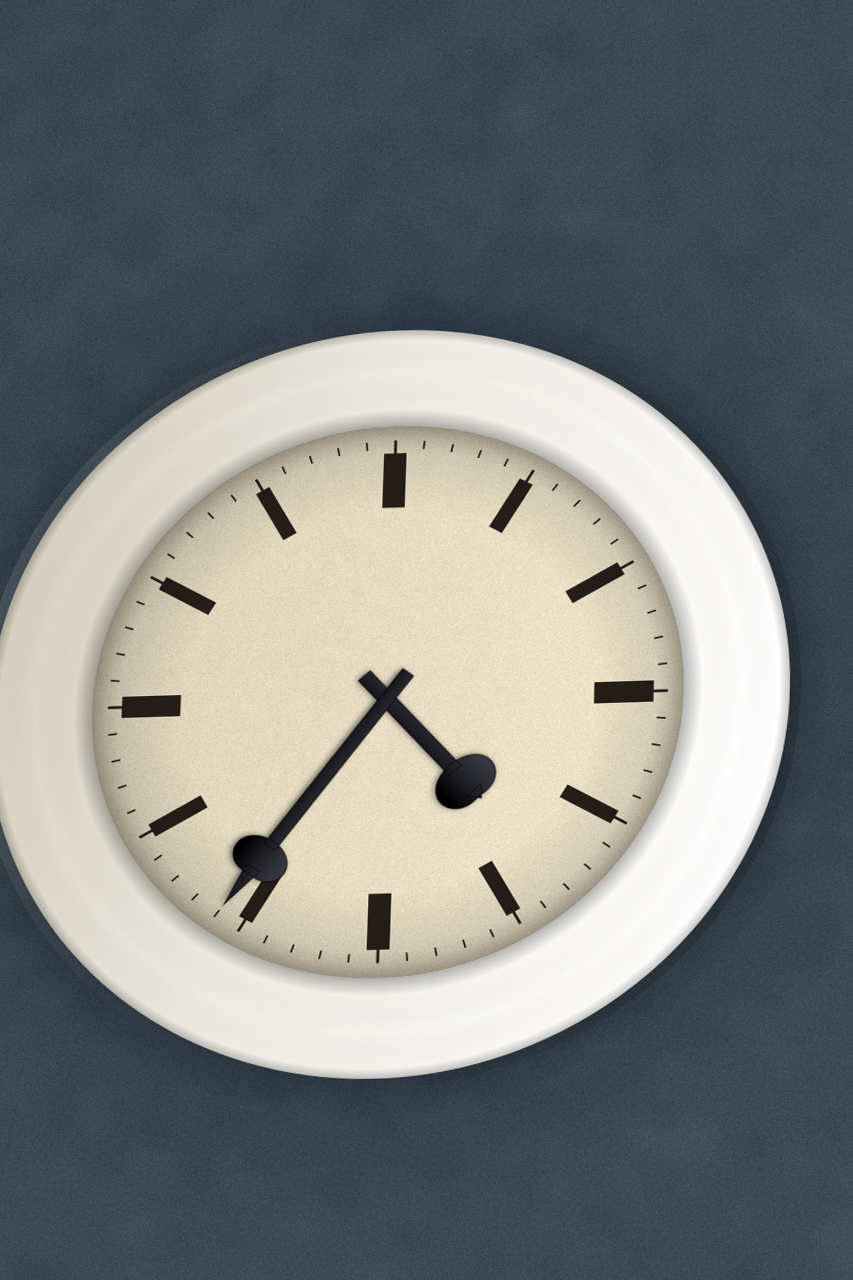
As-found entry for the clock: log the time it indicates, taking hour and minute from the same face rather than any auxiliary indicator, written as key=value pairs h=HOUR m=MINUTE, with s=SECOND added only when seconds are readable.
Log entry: h=4 m=36
